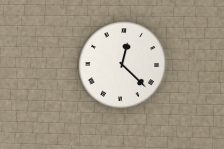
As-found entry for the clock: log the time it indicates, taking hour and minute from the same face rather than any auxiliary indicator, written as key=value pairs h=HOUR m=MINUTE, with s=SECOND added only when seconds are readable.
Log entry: h=12 m=22
